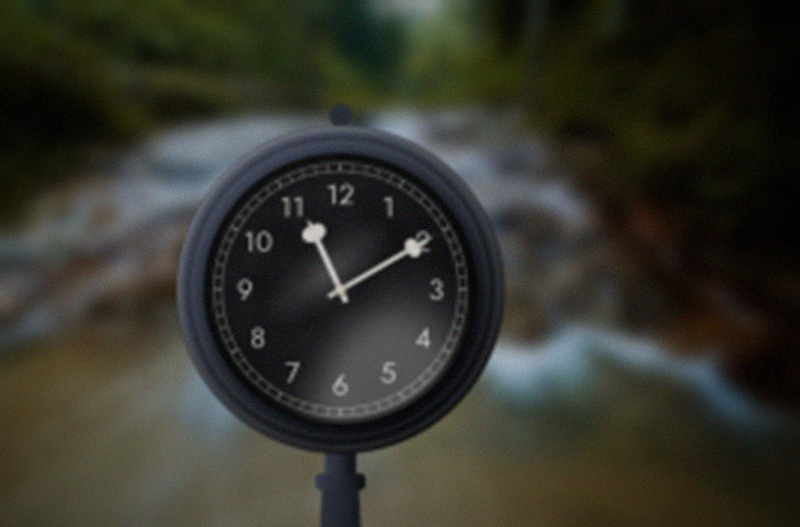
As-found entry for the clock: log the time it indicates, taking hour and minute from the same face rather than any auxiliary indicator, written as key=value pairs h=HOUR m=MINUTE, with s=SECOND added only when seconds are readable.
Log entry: h=11 m=10
